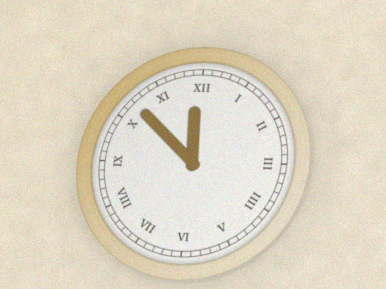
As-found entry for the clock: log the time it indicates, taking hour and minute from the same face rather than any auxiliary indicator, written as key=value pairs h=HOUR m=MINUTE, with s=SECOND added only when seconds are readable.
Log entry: h=11 m=52
